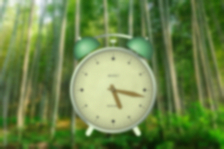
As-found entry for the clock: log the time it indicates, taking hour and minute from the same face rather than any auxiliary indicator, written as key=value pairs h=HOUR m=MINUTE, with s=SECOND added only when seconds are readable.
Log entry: h=5 m=17
